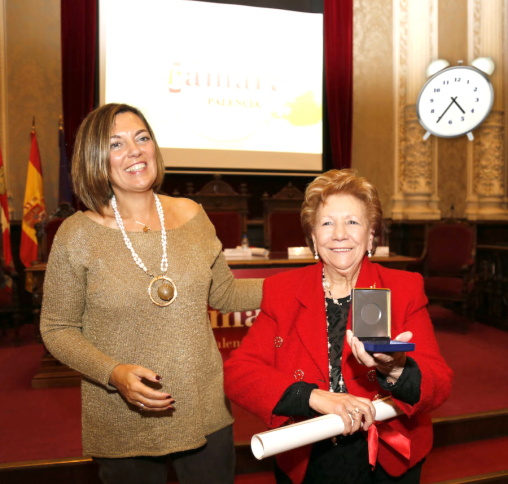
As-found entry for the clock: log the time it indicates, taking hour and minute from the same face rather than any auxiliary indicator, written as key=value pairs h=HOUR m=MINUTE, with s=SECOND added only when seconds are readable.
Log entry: h=4 m=35
